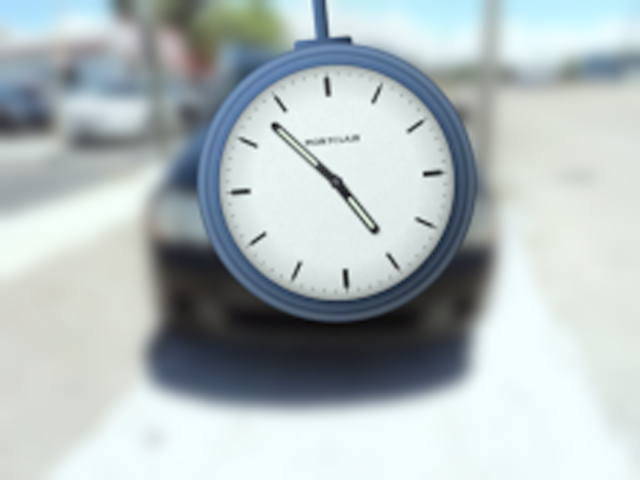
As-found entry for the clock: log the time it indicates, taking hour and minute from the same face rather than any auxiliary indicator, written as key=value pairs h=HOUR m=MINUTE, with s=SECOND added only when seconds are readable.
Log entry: h=4 m=53
